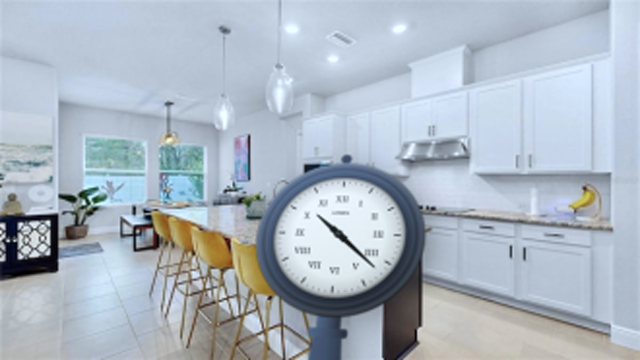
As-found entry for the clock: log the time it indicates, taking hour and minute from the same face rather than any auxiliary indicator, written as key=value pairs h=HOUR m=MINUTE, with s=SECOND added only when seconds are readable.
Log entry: h=10 m=22
